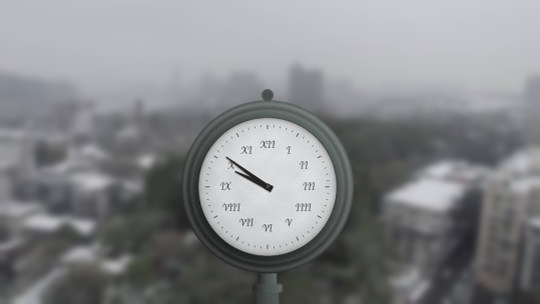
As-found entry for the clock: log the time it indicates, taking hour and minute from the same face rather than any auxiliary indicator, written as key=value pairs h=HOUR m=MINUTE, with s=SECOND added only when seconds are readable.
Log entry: h=9 m=51
